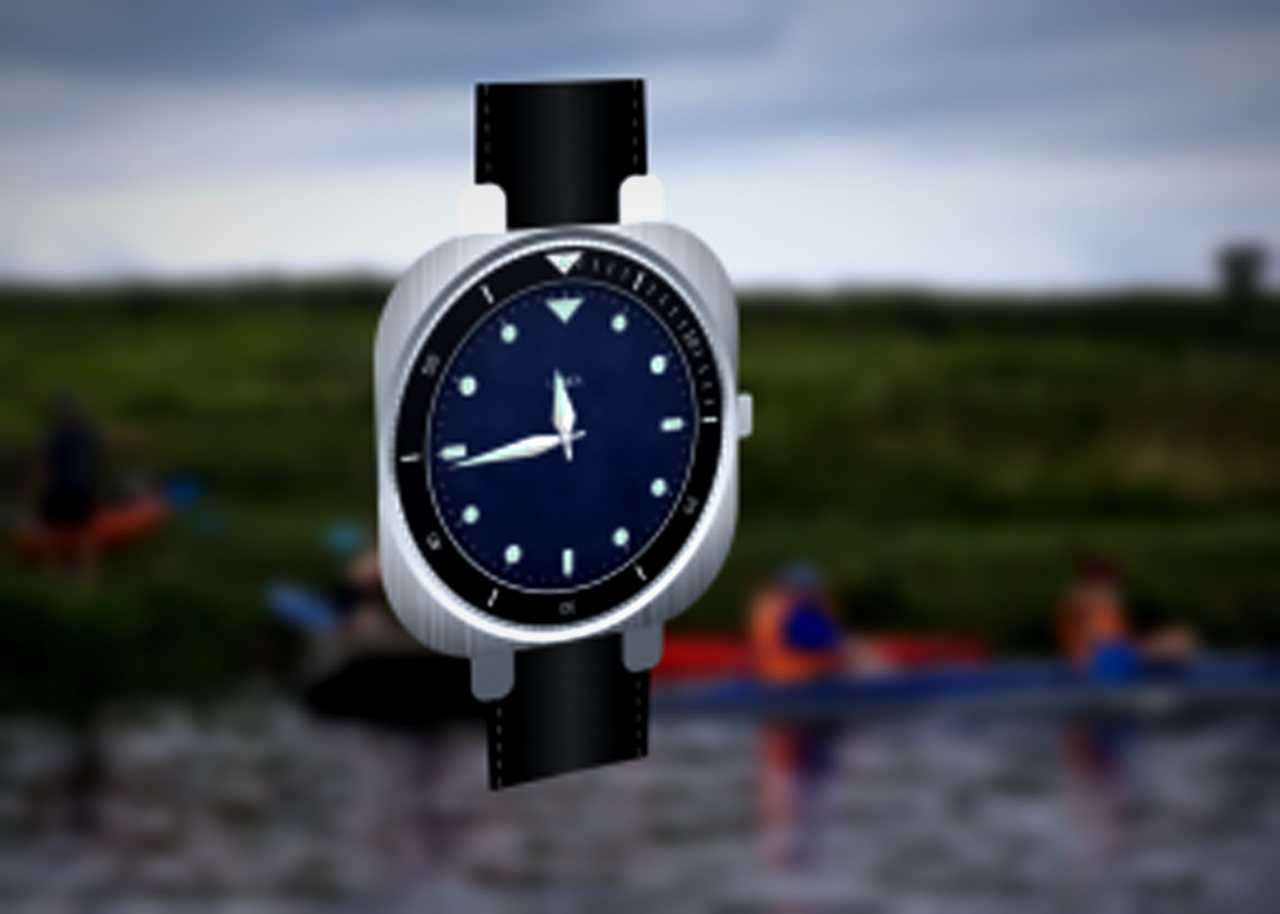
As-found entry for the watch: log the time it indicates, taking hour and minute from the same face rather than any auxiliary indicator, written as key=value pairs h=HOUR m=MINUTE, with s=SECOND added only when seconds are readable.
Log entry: h=11 m=44
